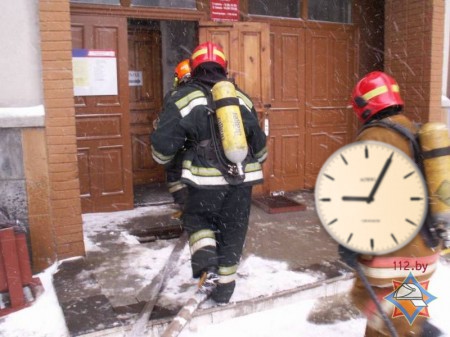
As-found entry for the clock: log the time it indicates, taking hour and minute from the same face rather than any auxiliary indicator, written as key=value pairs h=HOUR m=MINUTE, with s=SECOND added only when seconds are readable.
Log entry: h=9 m=5
